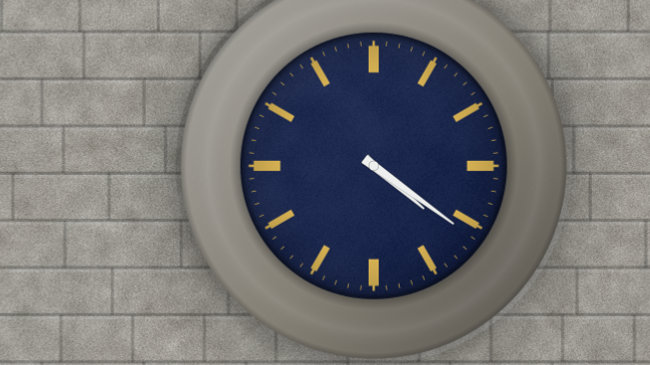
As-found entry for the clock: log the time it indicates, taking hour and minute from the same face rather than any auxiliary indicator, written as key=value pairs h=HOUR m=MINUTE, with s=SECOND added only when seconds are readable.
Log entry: h=4 m=21
